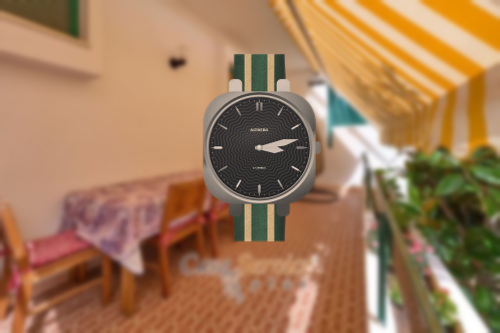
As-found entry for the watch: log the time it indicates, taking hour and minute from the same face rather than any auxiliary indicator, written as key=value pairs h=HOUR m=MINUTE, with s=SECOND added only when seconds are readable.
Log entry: h=3 m=13
